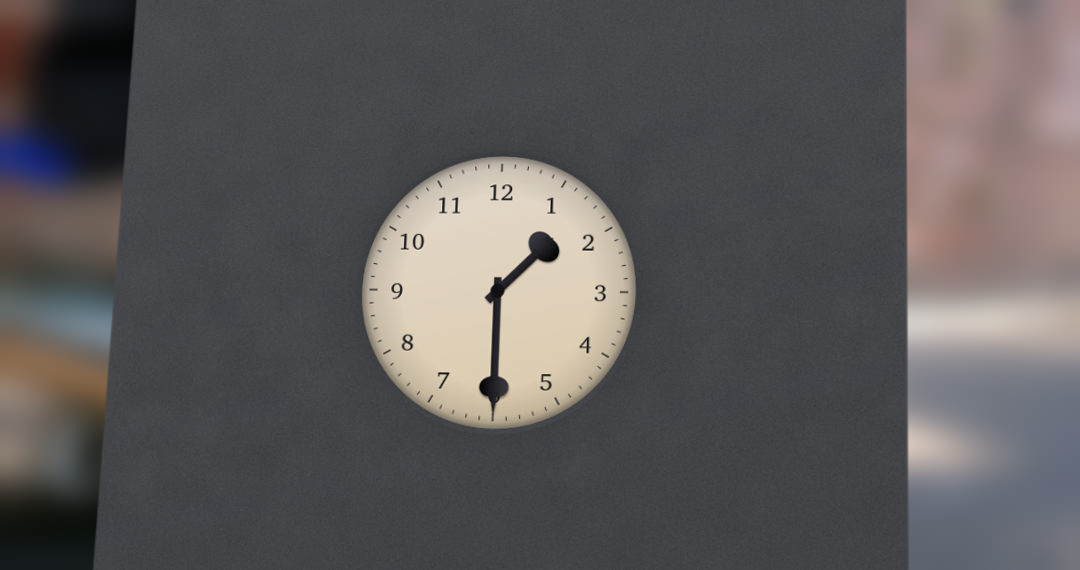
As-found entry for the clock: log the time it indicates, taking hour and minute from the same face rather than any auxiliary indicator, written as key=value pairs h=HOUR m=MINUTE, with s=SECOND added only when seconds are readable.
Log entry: h=1 m=30
